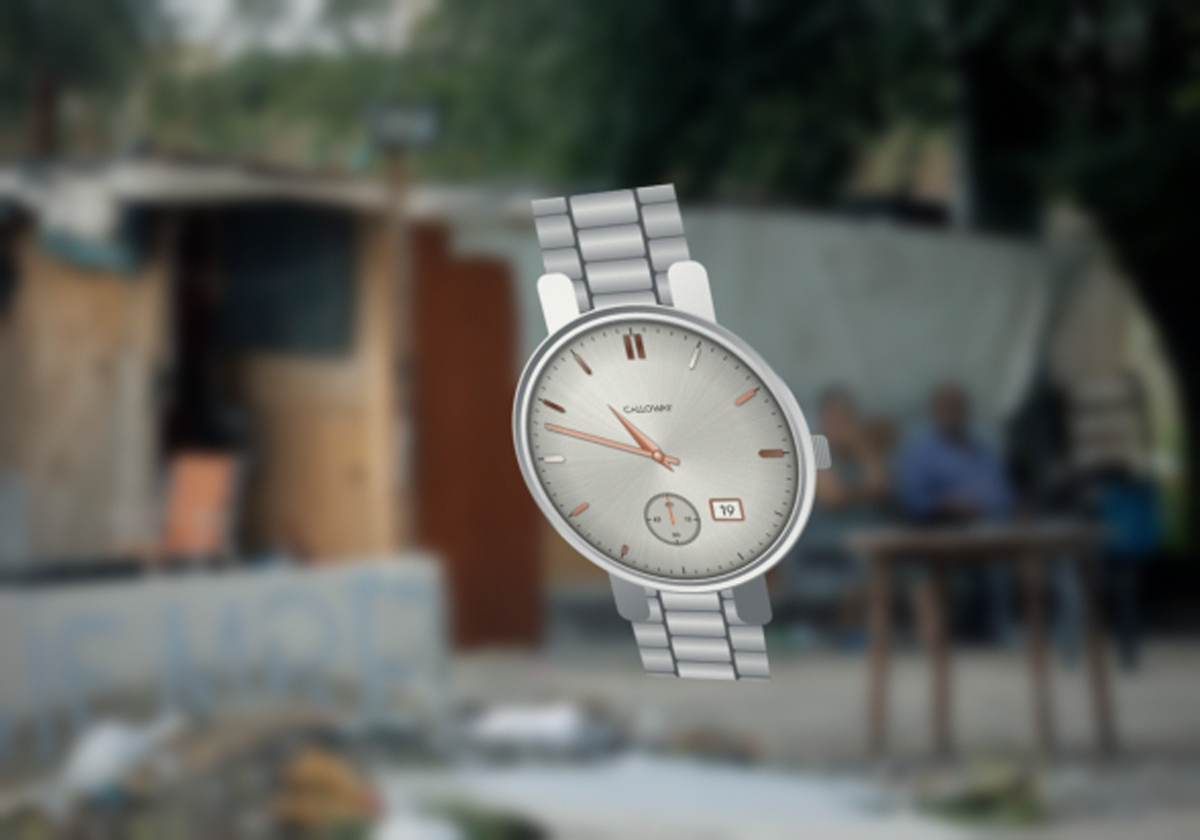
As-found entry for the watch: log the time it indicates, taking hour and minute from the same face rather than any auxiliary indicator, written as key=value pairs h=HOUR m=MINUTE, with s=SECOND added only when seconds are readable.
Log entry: h=10 m=48
